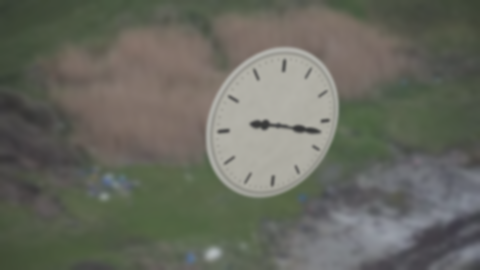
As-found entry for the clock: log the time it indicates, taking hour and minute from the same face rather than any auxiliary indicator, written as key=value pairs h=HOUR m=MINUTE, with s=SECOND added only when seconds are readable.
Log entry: h=9 m=17
